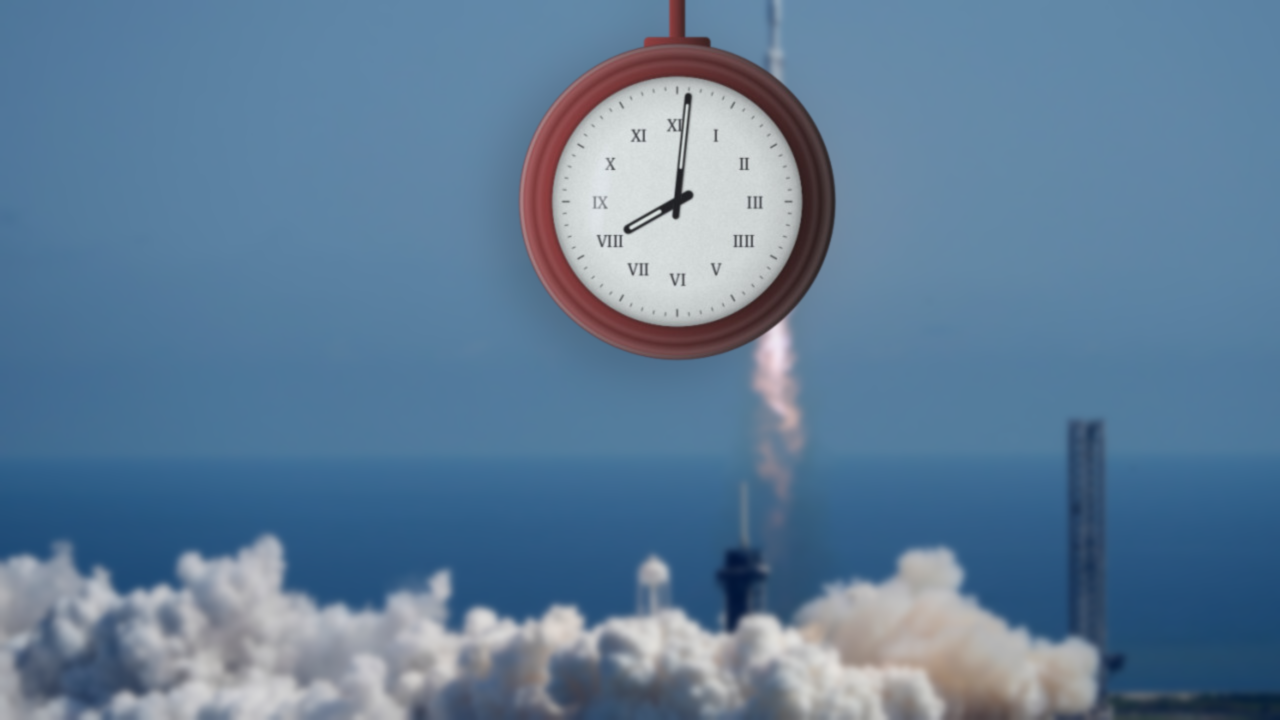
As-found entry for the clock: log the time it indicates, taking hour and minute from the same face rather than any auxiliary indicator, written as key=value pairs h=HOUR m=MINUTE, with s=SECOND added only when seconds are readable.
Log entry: h=8 m=1
